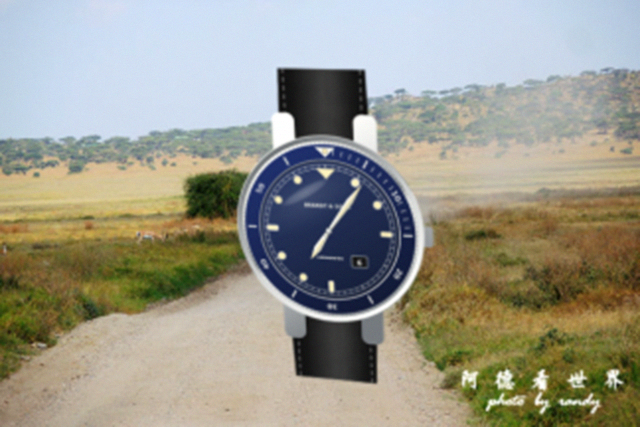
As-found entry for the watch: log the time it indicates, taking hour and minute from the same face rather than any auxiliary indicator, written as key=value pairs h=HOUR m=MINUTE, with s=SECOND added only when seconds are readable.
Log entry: h=7 m=6
